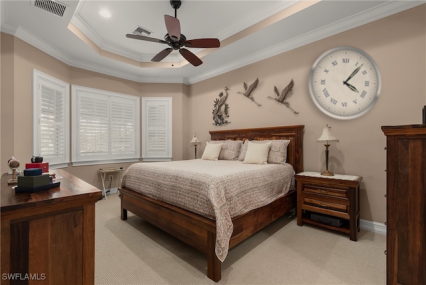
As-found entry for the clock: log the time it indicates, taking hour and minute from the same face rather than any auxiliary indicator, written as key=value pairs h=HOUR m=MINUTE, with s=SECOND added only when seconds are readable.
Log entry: h=4 m=7
